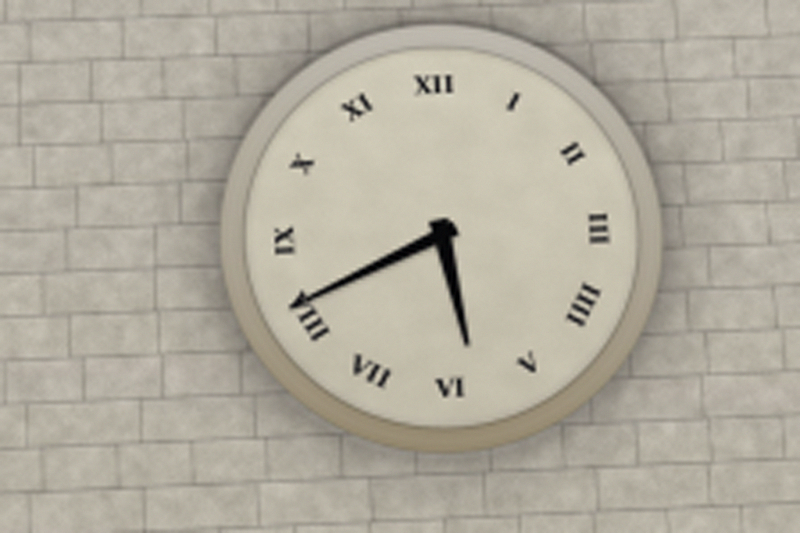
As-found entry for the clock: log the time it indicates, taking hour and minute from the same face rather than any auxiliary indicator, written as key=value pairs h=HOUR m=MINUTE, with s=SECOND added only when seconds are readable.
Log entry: h=5 m=41
